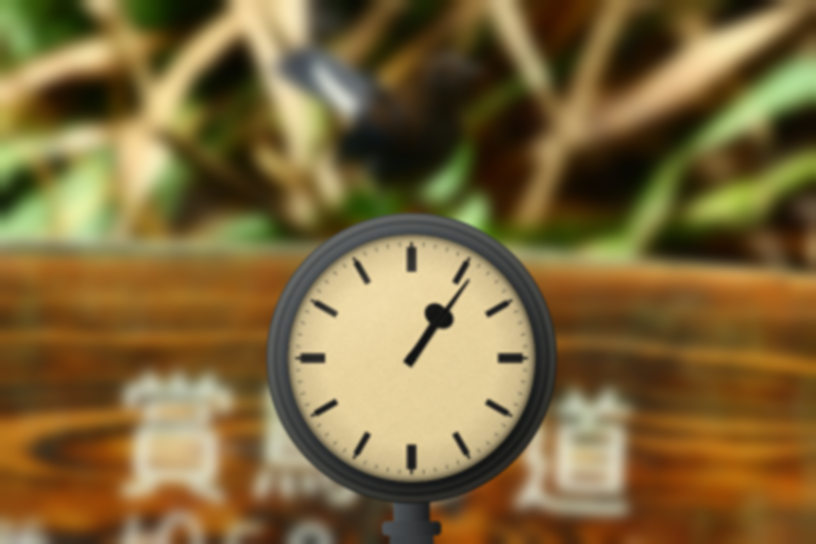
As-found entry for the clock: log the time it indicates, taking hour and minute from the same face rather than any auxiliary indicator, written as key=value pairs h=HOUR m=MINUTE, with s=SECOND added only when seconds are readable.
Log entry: h=1 m=6
